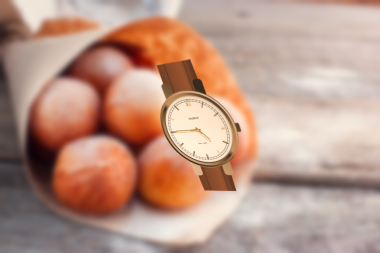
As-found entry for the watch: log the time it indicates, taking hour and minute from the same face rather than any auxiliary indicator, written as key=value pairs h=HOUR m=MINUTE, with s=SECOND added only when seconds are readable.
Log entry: h=4 m=45
